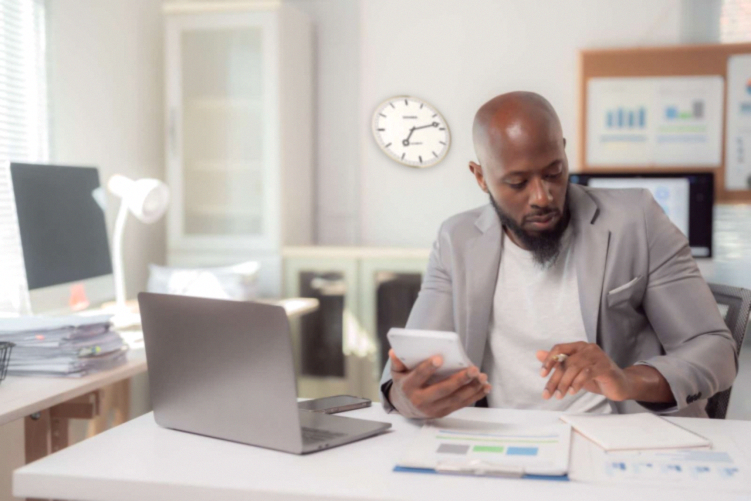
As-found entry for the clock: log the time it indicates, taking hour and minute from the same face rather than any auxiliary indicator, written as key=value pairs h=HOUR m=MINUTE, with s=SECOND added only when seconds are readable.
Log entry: h=7 m=13
